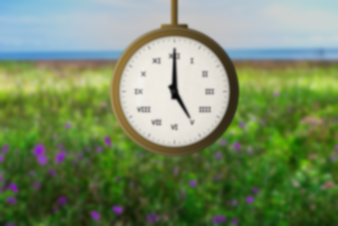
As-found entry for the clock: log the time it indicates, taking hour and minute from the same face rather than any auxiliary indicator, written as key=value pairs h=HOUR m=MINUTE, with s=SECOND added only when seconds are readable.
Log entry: h=5 m=0
